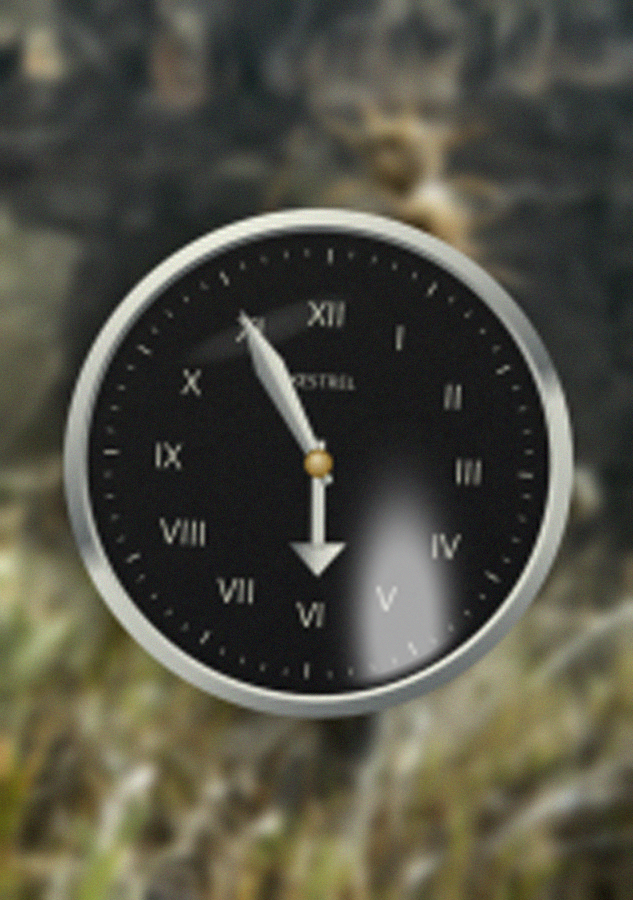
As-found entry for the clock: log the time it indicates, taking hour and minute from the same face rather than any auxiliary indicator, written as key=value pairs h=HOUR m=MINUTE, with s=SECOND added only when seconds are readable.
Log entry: h=5 m=55
